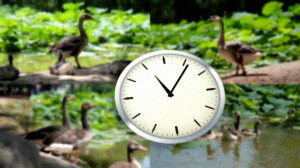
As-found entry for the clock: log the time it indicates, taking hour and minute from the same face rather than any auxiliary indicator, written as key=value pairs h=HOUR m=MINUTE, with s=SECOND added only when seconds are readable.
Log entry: h=11 m=6
